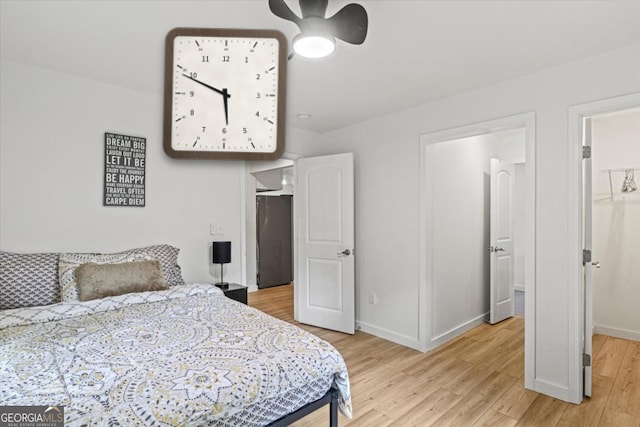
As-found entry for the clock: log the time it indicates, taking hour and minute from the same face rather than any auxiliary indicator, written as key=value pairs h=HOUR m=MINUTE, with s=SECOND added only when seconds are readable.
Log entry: h=5 m=49
